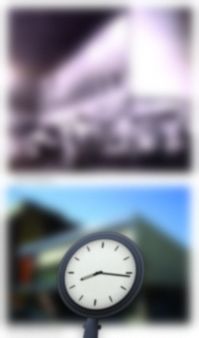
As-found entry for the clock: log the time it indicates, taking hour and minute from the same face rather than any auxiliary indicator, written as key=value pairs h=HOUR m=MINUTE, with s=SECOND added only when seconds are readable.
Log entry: h=8 m=16
